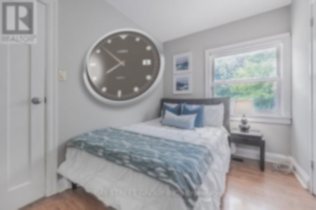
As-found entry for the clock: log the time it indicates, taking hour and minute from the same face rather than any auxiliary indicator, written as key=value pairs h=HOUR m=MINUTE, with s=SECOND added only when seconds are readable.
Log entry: h=7 m=52
